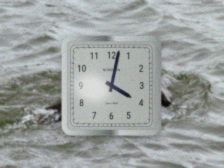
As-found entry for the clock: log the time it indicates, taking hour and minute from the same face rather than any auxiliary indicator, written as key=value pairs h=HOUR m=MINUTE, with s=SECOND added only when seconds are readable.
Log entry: h=4 m=2
